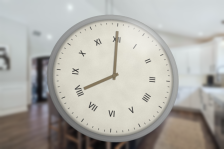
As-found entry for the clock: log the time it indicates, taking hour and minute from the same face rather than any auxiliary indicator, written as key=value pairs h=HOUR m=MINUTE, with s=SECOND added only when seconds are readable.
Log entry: h=8 m=0
